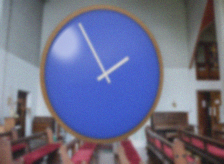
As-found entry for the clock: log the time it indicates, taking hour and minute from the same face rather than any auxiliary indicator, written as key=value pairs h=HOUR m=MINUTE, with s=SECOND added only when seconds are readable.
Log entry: h=1 m=55
